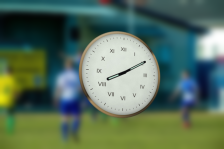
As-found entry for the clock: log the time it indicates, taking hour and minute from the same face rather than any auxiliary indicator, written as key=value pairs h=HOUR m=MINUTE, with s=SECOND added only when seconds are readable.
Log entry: h=8 m=10
